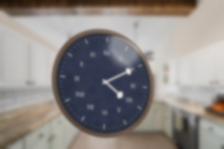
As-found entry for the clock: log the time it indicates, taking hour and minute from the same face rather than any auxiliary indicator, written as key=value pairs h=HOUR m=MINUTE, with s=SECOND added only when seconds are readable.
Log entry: h=4 m=10
